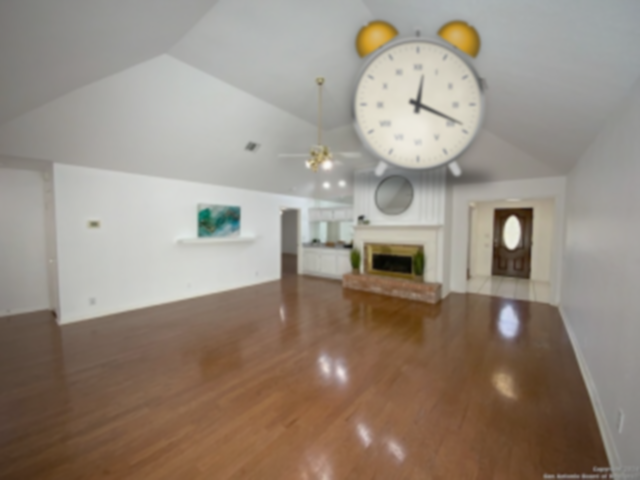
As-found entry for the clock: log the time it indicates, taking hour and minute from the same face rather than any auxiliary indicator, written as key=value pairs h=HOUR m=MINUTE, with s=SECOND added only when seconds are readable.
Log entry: h=12 m=19
